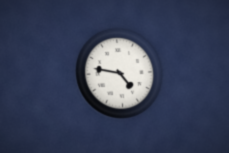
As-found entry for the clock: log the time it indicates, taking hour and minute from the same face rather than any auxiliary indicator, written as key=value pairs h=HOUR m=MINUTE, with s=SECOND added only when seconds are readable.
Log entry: h=4 m=47
